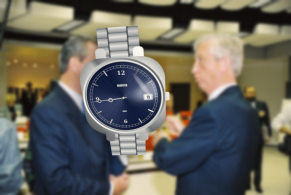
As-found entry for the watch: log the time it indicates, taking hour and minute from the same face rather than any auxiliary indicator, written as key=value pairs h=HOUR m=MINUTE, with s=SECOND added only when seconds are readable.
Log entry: h=8 m=44
